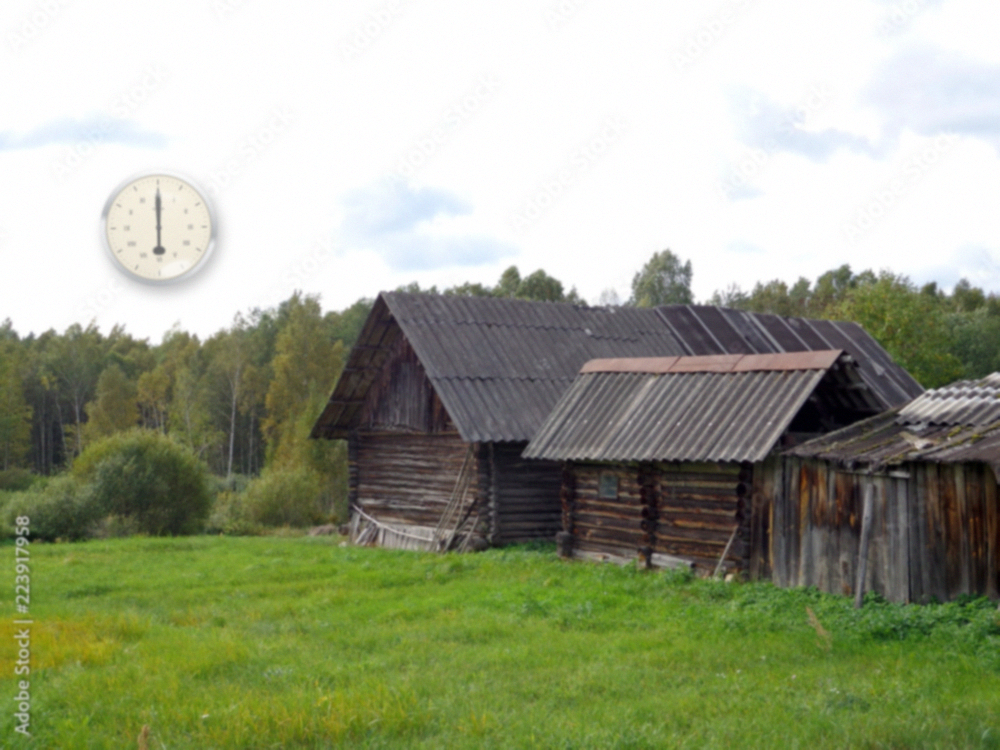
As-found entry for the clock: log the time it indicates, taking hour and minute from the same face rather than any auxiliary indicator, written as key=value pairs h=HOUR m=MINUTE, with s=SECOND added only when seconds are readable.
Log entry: h=6 m=0
